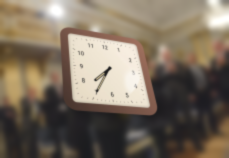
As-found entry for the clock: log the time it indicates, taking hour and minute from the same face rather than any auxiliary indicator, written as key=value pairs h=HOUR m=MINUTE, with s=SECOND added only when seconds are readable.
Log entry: h=7 m=35
